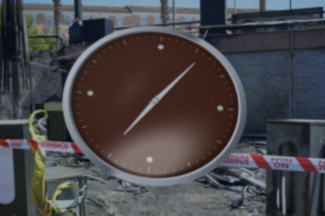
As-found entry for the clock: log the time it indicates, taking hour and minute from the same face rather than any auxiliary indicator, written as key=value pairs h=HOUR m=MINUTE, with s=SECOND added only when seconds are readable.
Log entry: h=7 m=6
